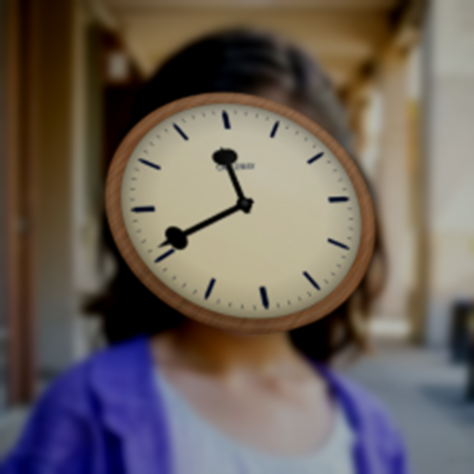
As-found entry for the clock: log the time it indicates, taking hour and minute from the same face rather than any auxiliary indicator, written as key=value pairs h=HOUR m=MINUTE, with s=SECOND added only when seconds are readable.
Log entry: h=11 m=41
